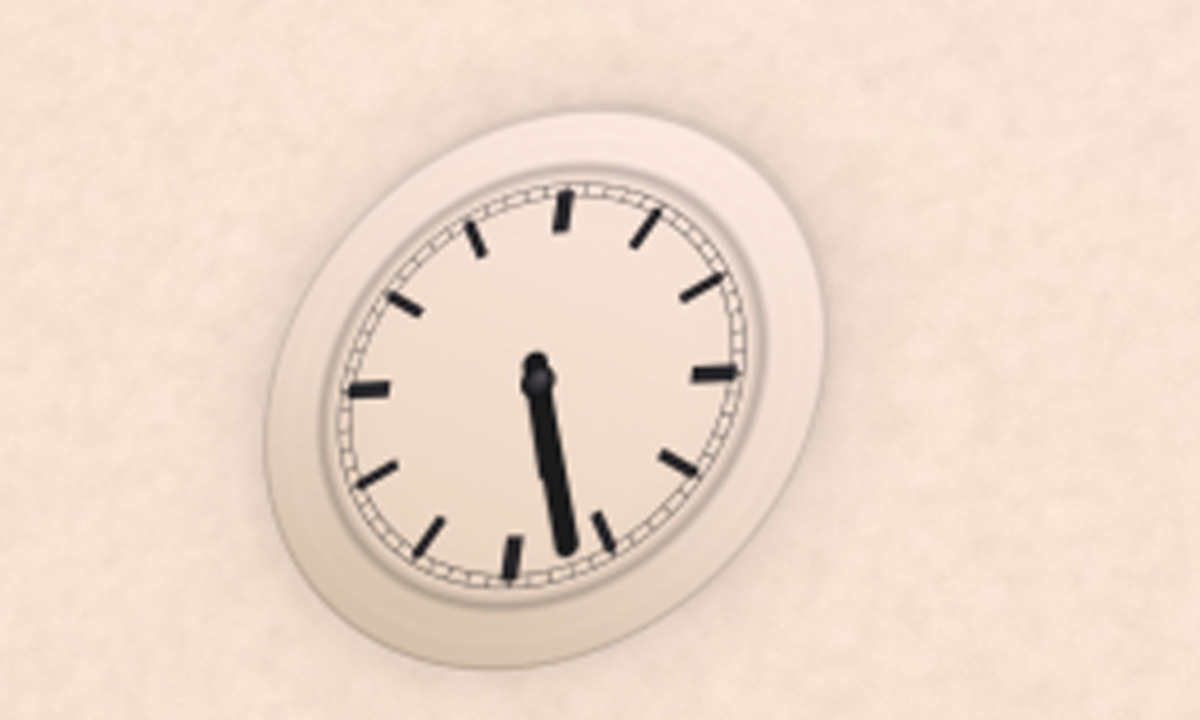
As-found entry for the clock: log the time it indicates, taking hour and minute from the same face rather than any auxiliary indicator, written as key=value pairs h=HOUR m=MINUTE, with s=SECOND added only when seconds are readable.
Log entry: h=5 m=27
